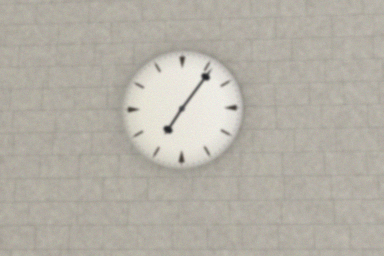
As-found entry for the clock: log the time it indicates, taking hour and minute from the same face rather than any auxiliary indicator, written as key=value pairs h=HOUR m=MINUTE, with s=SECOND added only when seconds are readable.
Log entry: h=7 m=6
